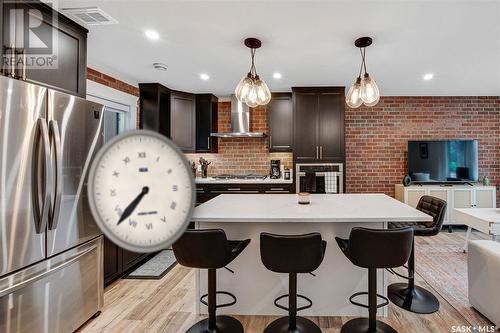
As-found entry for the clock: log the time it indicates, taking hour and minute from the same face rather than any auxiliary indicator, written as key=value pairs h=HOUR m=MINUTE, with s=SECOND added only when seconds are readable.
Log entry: h=7 m=38
